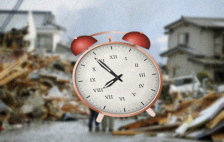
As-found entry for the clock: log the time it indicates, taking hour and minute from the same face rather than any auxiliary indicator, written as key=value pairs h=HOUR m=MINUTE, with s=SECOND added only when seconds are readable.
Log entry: h=7 m=54
